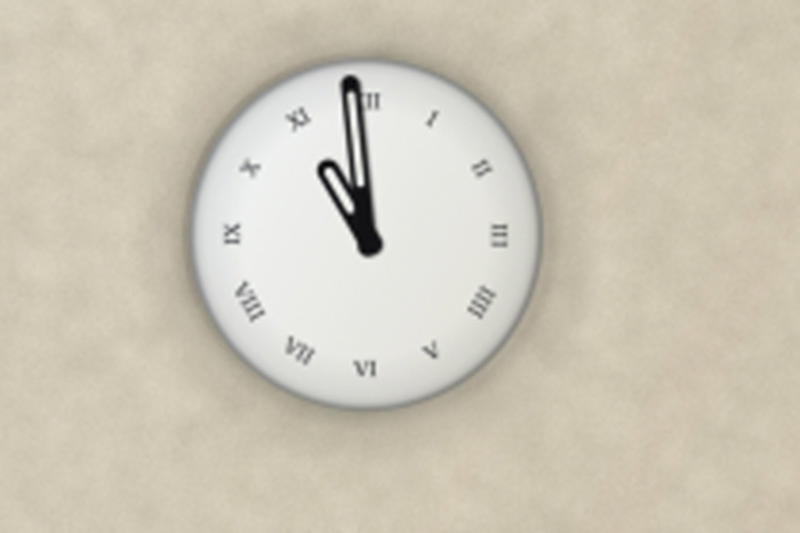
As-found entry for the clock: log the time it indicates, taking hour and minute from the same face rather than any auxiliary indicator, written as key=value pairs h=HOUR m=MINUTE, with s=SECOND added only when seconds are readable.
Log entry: h=10 m=59
